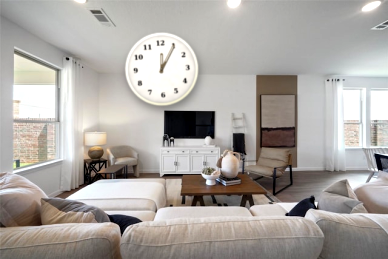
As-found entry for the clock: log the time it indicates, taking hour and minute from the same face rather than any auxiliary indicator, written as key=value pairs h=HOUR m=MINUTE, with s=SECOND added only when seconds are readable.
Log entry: h=12 m=5
